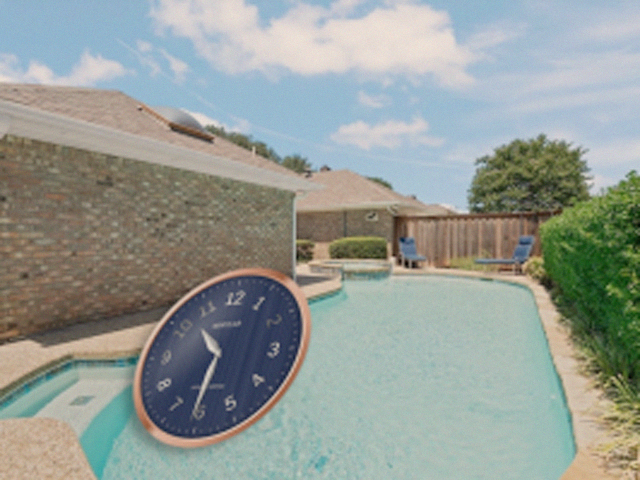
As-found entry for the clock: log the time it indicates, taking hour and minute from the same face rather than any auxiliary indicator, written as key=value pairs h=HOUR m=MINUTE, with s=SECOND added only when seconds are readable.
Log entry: h=10 m=31
